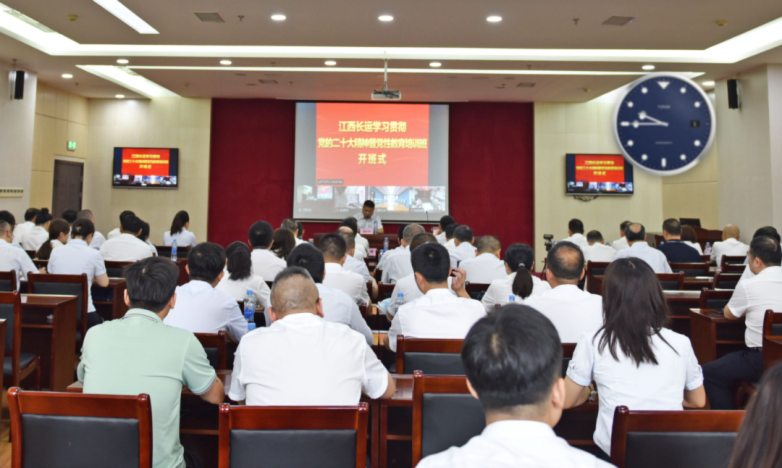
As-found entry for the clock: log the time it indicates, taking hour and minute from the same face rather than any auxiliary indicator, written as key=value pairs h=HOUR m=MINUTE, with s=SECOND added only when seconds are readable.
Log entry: h=9 m=45
